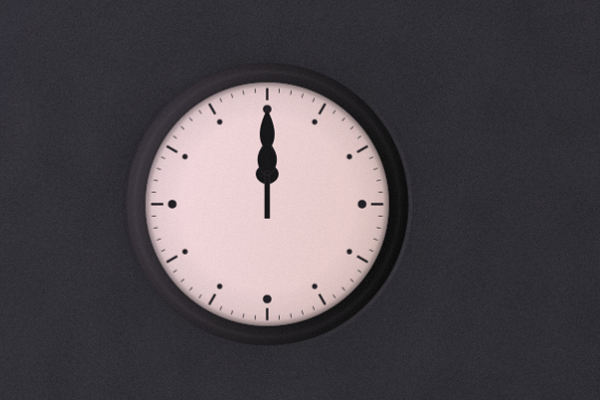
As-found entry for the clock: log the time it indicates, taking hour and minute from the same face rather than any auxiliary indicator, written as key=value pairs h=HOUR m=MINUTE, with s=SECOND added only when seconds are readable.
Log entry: h=12 m=0
